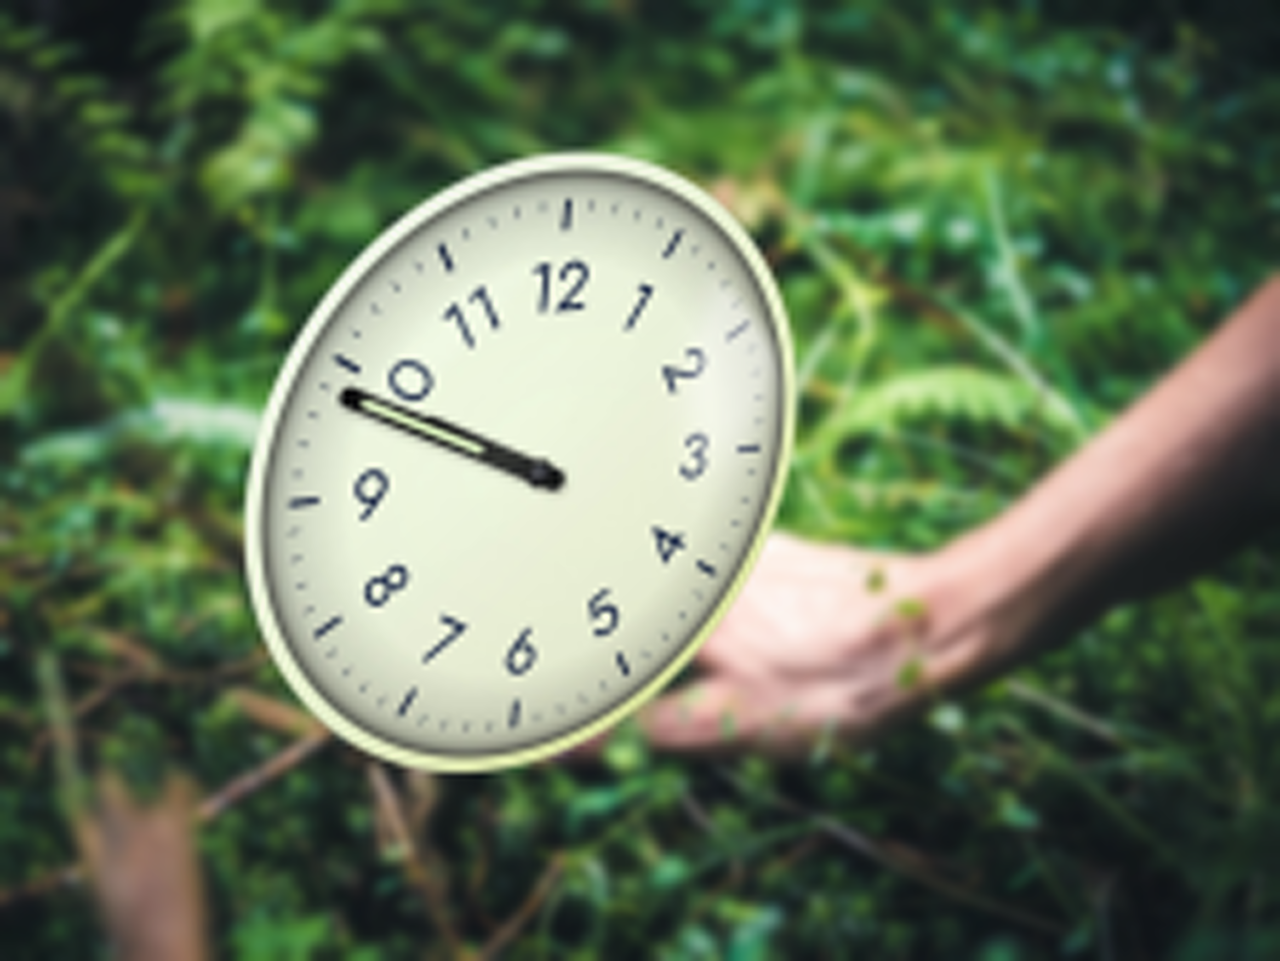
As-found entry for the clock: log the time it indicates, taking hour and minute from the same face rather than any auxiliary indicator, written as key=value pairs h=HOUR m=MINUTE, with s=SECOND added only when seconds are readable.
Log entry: h=9 m=49
